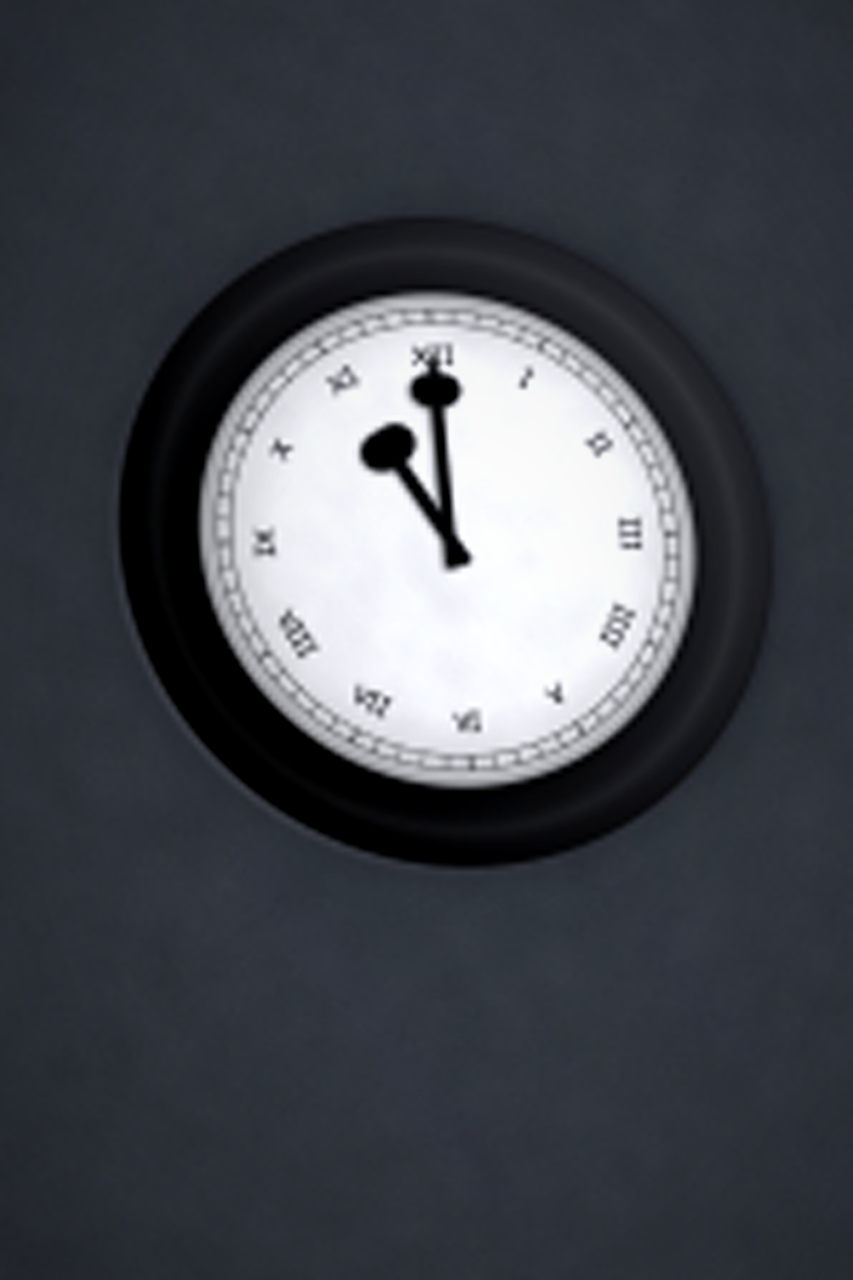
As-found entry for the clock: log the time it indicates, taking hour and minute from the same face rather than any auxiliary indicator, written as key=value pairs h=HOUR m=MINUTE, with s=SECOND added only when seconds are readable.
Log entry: h=11 m=0
